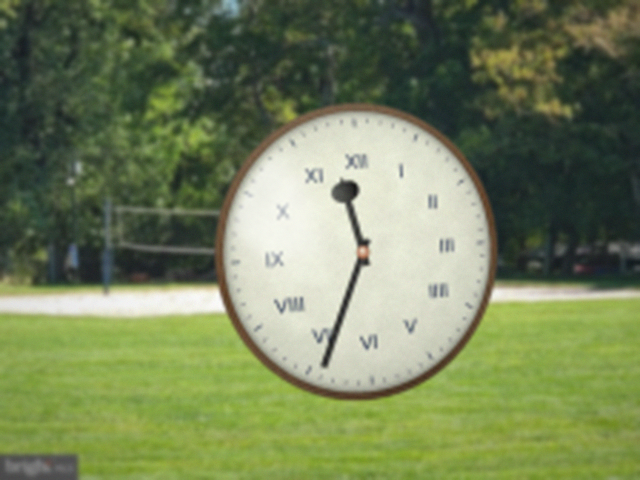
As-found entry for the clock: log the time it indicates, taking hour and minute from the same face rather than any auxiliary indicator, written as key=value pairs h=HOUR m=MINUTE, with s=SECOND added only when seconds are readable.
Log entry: h=11 m=34
